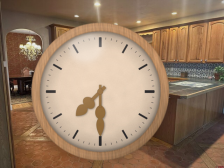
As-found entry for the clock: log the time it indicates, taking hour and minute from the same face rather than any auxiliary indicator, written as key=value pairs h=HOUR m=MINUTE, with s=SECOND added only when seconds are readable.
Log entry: h=7 m=30
